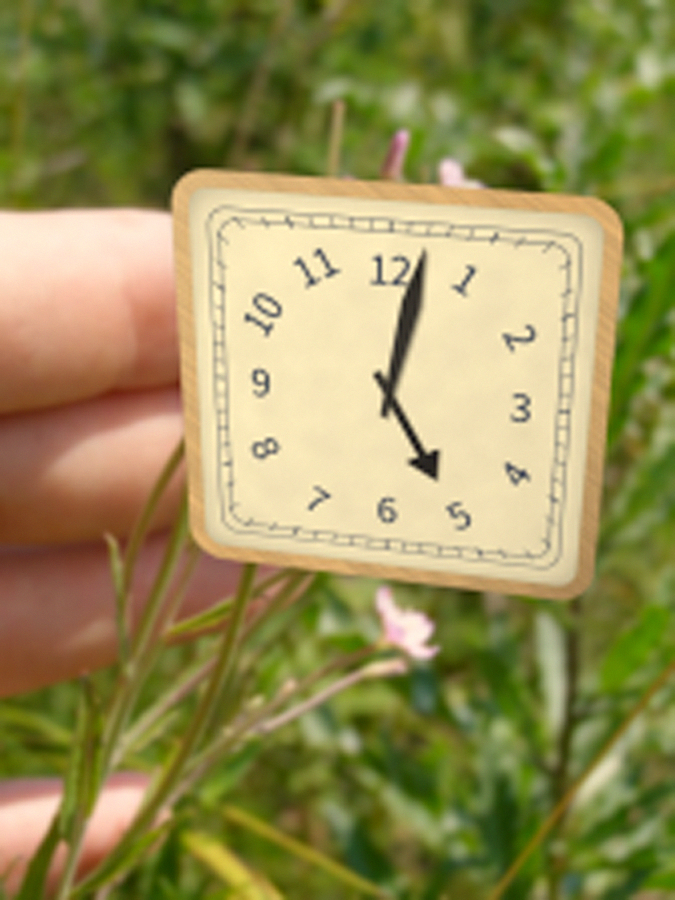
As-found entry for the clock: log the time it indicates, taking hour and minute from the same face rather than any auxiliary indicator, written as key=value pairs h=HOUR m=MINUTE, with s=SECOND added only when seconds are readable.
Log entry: h=5 m=2
